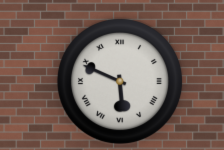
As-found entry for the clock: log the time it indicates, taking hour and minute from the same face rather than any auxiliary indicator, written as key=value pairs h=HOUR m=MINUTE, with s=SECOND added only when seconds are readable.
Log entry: h=5 m=49
